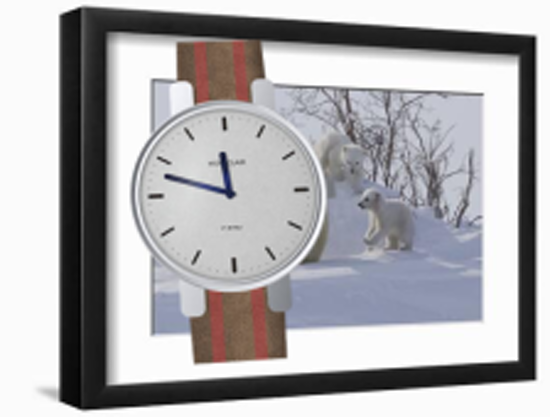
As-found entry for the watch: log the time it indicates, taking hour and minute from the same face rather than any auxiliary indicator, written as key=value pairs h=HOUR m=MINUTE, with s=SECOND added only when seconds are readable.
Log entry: h=11 m=48
